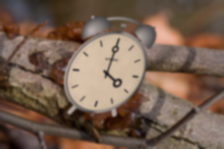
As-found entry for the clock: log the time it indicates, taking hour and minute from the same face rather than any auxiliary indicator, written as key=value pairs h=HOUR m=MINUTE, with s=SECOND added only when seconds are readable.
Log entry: h=4 m=0
